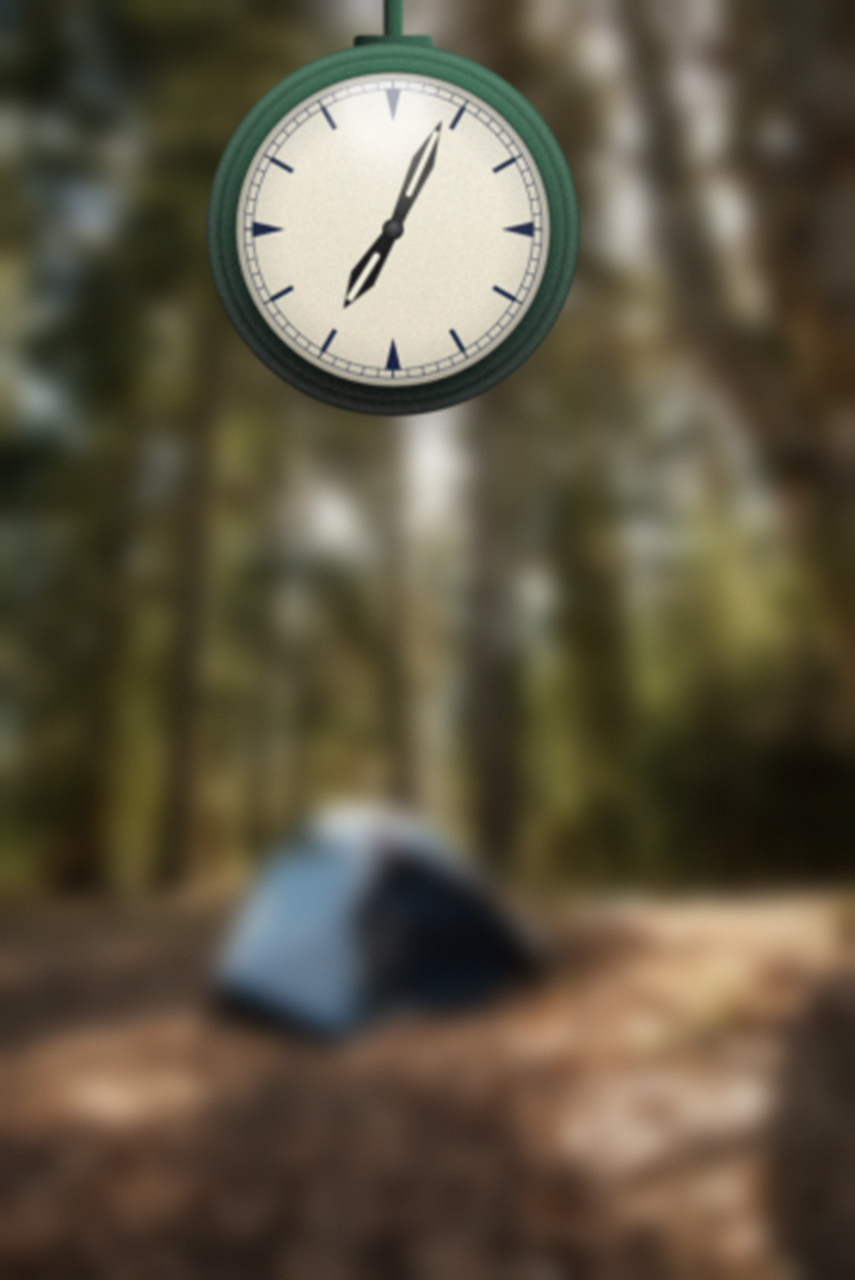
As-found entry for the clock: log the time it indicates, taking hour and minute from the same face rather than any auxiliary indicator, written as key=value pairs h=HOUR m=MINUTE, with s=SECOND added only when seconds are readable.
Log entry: h=7 m=4
